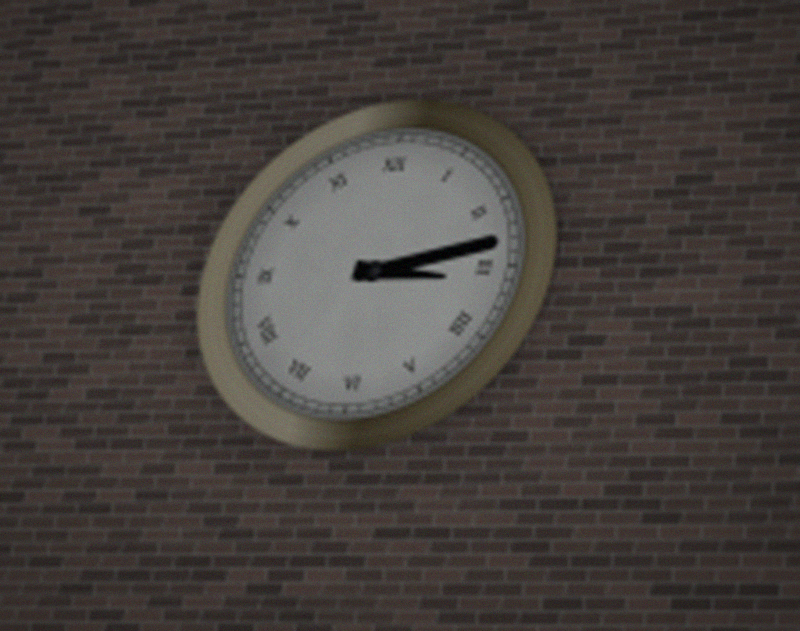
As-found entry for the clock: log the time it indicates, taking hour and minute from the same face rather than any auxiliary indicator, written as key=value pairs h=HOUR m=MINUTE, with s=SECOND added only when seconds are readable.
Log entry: h=3 m=13
